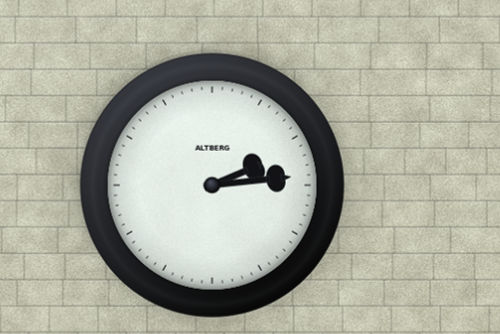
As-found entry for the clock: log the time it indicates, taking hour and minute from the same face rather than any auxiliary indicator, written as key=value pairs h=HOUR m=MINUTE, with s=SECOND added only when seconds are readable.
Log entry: h=2 m=14
